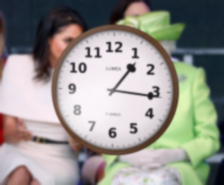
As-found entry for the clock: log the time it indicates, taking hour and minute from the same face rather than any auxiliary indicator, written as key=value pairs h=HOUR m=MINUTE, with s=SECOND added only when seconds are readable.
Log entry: h=1 m=16
